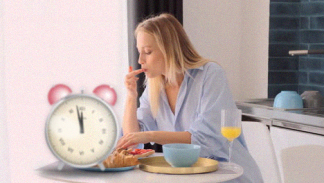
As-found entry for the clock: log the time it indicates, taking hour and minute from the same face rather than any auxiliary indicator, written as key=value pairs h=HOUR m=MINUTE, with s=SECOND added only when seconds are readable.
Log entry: h=11 m=58
